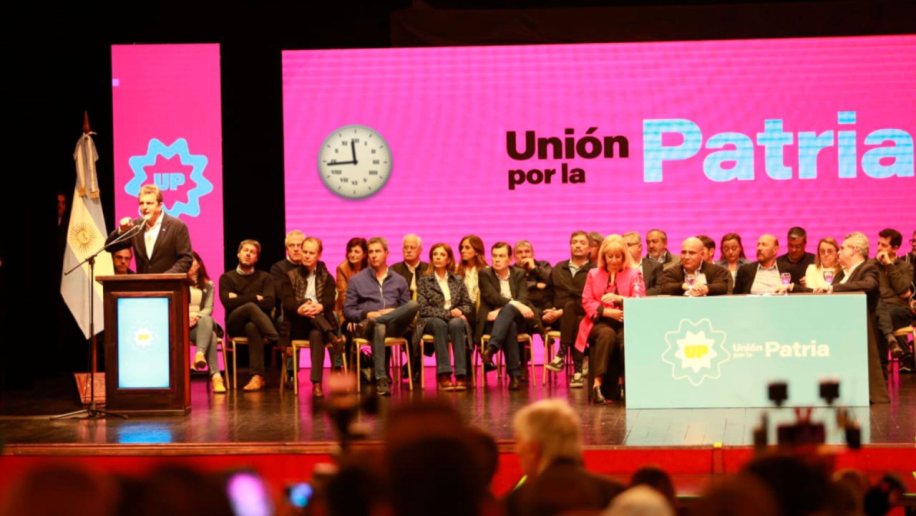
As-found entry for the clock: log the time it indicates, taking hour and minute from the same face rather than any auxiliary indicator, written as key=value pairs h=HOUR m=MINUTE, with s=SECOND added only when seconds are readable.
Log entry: h=11 m=44
